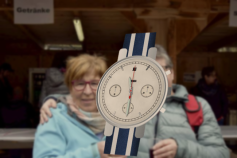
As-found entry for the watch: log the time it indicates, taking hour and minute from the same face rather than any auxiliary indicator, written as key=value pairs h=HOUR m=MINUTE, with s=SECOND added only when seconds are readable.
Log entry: h=11 m=30
